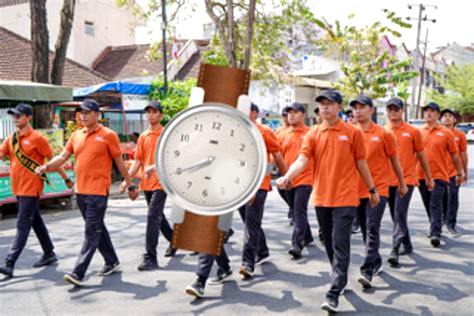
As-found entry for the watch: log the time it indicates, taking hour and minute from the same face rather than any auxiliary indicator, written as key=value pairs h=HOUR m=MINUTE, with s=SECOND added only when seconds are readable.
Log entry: h=7 m=40
